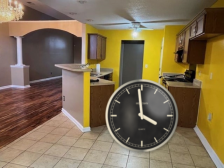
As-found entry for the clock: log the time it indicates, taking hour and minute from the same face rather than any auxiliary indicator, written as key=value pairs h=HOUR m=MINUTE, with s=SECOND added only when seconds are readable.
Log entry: h=3 m=59
